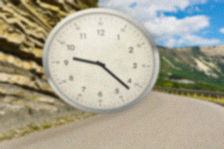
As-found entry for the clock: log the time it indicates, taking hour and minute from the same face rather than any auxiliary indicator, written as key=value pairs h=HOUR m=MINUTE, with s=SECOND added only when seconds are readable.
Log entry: h=9 m=22
